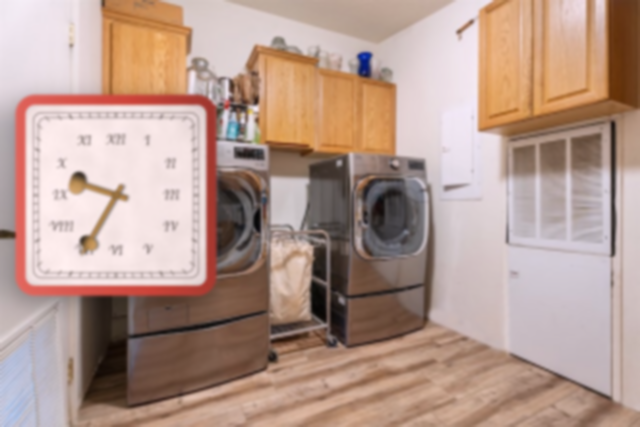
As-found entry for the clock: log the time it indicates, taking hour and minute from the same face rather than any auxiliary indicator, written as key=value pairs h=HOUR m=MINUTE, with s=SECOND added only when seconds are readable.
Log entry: h=9 m=35
